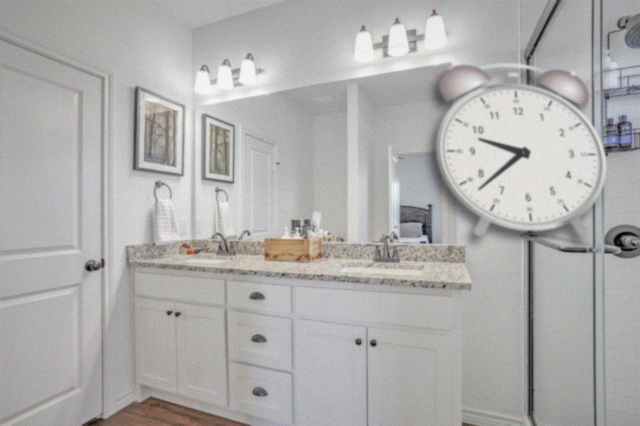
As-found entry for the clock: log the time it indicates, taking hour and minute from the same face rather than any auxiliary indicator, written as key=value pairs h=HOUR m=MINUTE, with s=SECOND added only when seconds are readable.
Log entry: h=9 m=38
